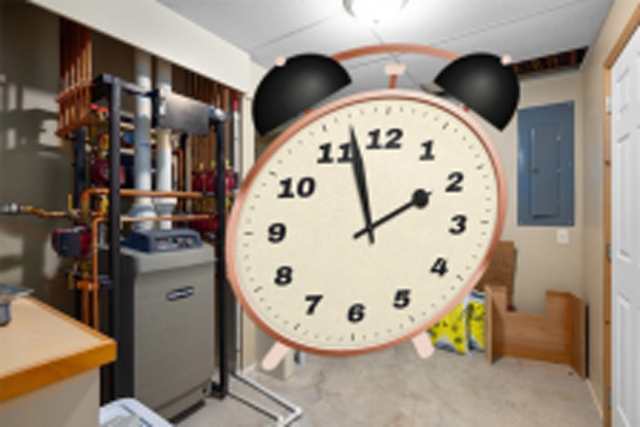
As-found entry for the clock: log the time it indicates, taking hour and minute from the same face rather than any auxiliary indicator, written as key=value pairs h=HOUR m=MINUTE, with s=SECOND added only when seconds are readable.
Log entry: h=1 m=57
